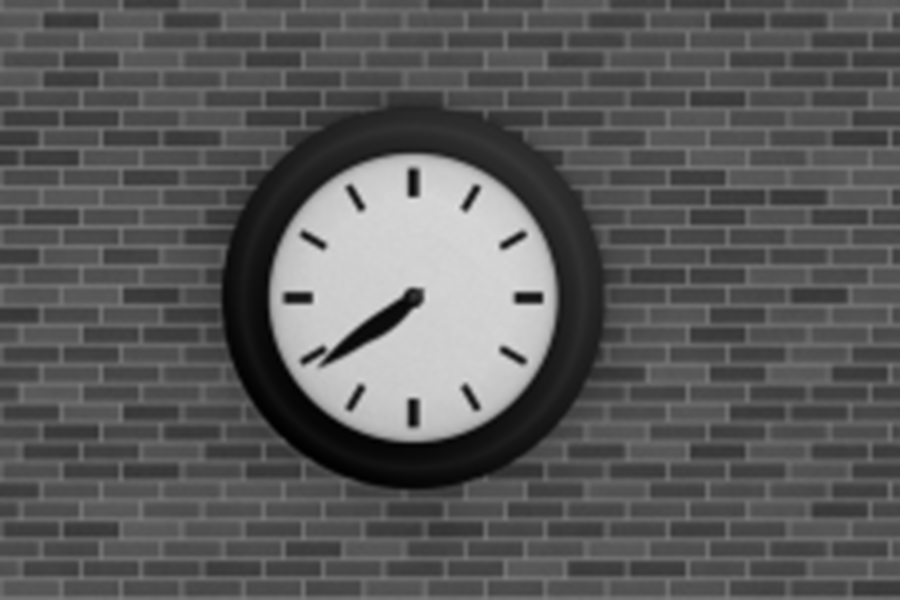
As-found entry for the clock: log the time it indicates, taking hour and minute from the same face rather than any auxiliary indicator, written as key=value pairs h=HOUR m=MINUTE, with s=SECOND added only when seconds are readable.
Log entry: h=7 m=39
